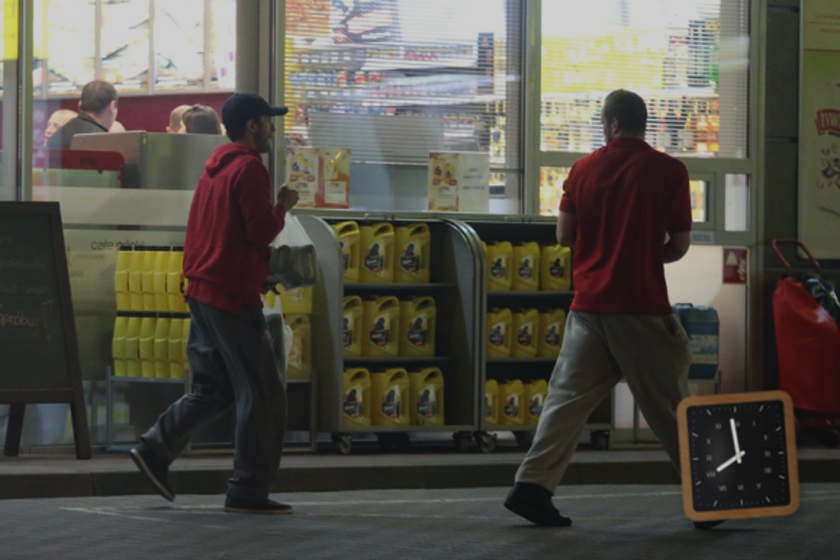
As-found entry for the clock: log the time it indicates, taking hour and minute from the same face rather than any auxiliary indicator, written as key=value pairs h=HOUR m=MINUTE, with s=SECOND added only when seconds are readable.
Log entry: h=7 m=59
